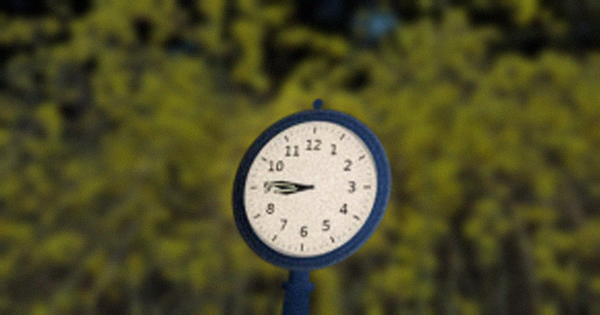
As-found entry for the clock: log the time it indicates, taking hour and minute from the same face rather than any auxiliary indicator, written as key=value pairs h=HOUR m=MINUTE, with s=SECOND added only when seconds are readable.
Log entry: h=8 m=46
